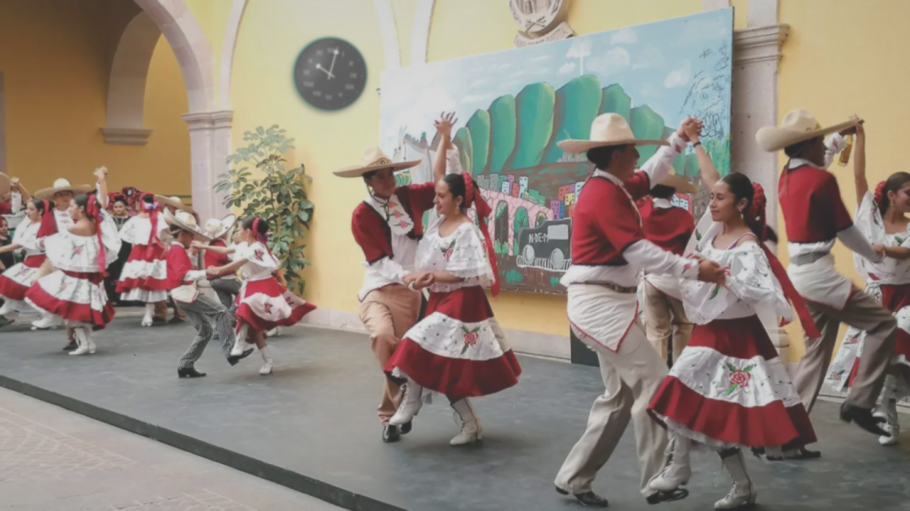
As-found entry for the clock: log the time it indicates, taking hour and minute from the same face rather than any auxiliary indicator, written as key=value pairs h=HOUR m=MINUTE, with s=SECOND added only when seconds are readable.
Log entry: h=10 m=2
